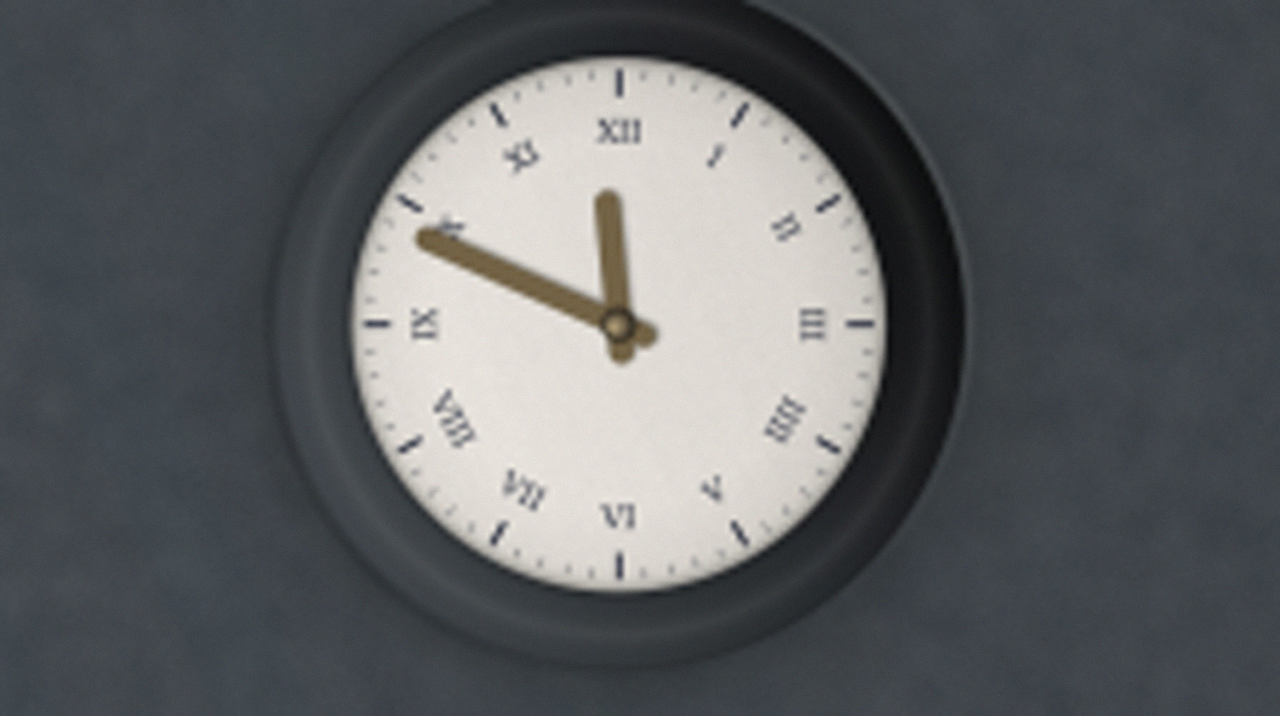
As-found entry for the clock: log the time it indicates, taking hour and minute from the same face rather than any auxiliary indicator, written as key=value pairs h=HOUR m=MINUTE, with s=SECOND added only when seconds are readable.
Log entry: h=11 m=49
